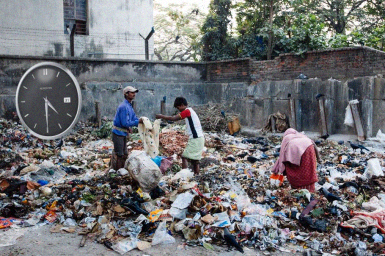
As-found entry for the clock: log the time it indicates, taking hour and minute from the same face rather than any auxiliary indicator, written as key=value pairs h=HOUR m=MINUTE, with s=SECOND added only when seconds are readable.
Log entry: h=4 m=30
